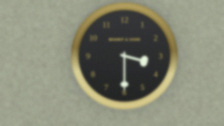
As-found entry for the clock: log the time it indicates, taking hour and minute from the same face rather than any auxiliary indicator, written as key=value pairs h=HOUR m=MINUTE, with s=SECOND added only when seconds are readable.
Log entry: h=3 m=30
